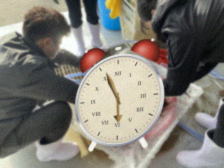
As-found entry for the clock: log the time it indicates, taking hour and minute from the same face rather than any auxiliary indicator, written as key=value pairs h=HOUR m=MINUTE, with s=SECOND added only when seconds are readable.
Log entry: h=5 m=56
